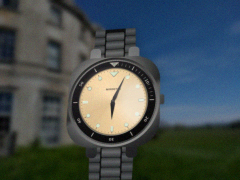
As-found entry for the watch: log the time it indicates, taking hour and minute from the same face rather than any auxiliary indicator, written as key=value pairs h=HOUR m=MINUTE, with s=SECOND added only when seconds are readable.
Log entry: h=6 m=4
